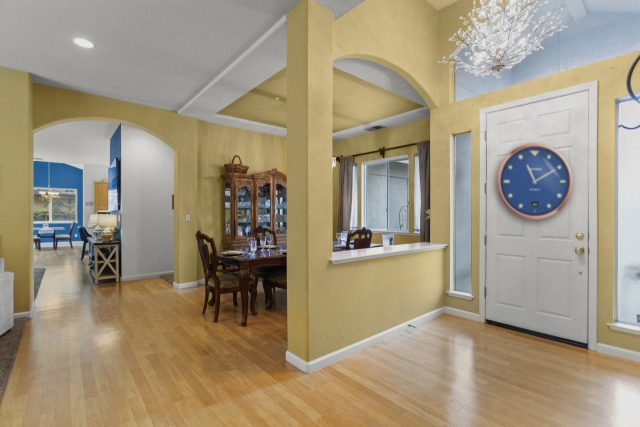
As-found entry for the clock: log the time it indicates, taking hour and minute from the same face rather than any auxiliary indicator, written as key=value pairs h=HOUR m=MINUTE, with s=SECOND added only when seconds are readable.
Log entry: h=11 m=10
